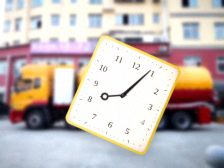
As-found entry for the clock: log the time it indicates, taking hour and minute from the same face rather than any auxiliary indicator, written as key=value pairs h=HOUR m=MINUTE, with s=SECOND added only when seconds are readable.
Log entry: h=8 m=4
